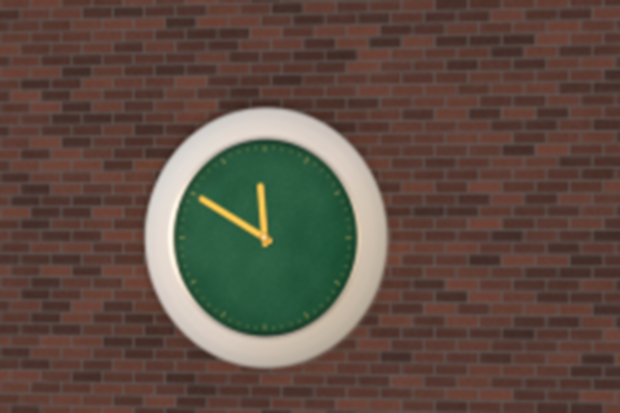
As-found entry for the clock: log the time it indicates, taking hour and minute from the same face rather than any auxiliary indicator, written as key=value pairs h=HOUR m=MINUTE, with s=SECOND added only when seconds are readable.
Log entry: h=11 m=50
